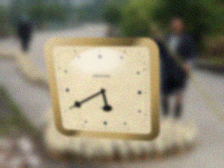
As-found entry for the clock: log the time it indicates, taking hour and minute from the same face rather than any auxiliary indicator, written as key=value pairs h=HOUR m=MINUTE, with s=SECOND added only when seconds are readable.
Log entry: h=5 m=40
